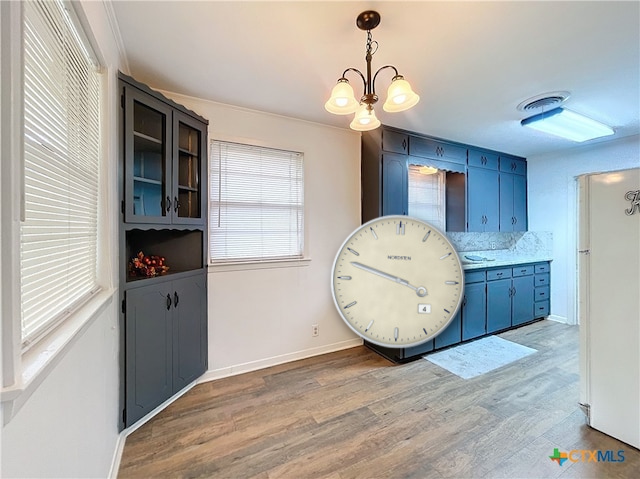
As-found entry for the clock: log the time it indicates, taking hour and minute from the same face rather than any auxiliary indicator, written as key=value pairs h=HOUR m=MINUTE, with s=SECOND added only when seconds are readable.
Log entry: h=3 m=48
